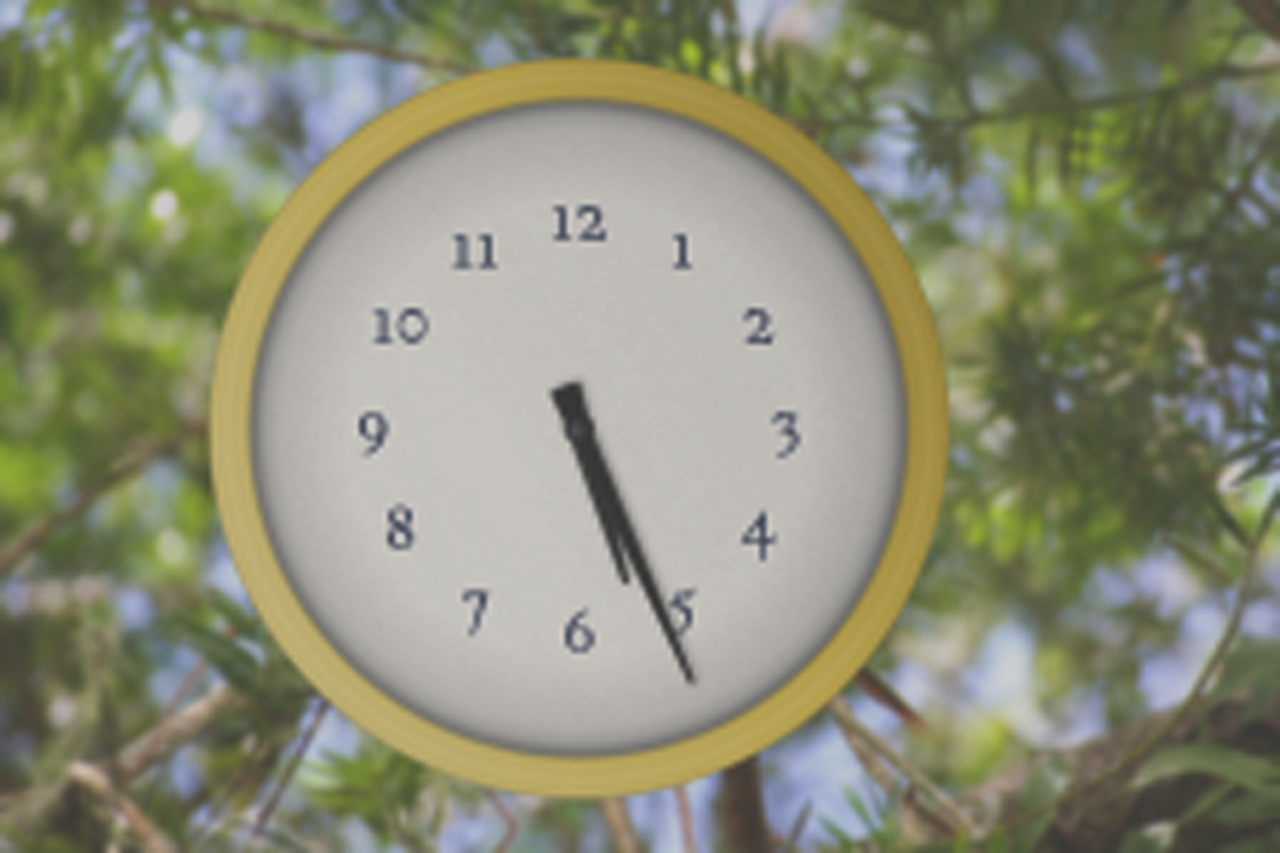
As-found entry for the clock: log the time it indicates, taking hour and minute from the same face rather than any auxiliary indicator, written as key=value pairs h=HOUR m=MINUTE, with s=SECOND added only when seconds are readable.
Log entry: h=5 m=26
